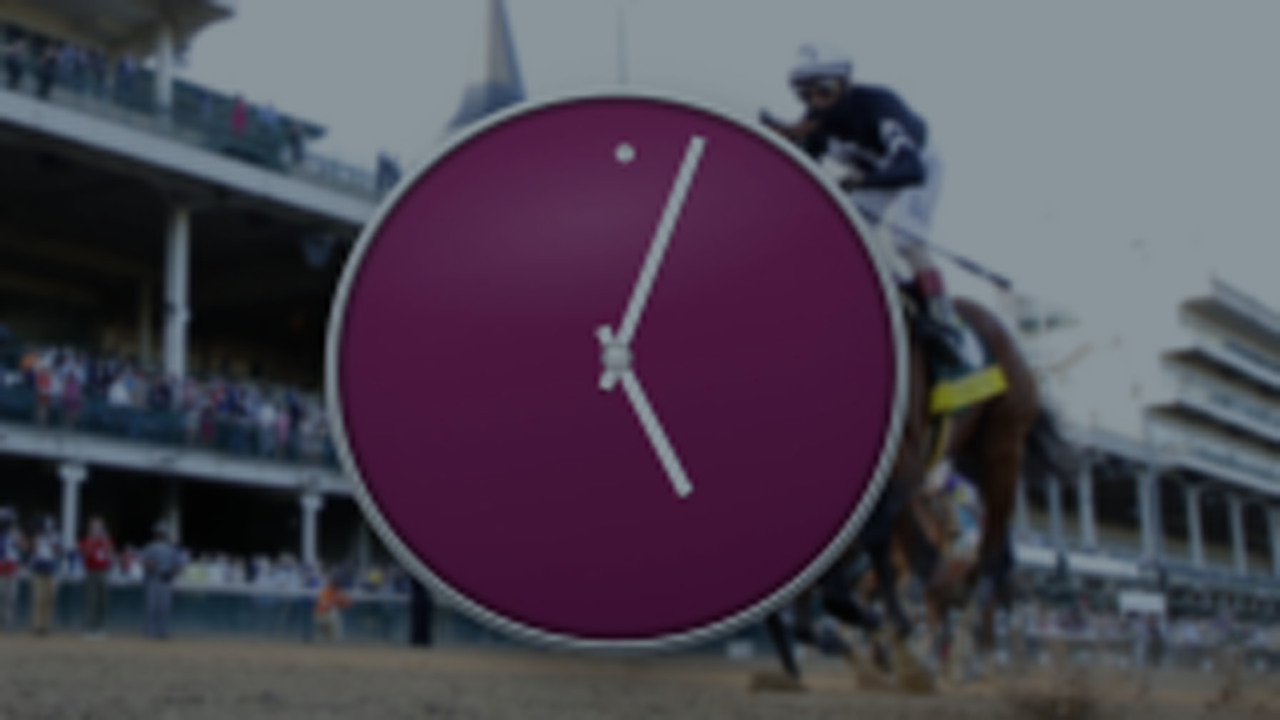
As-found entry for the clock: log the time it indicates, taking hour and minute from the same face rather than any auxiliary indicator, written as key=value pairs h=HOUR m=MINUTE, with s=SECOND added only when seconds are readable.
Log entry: h=5 m=3
